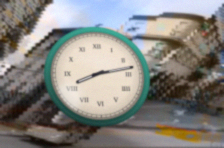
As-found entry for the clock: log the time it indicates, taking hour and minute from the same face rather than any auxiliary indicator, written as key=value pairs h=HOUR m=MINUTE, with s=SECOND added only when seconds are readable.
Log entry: h=8 m=13
